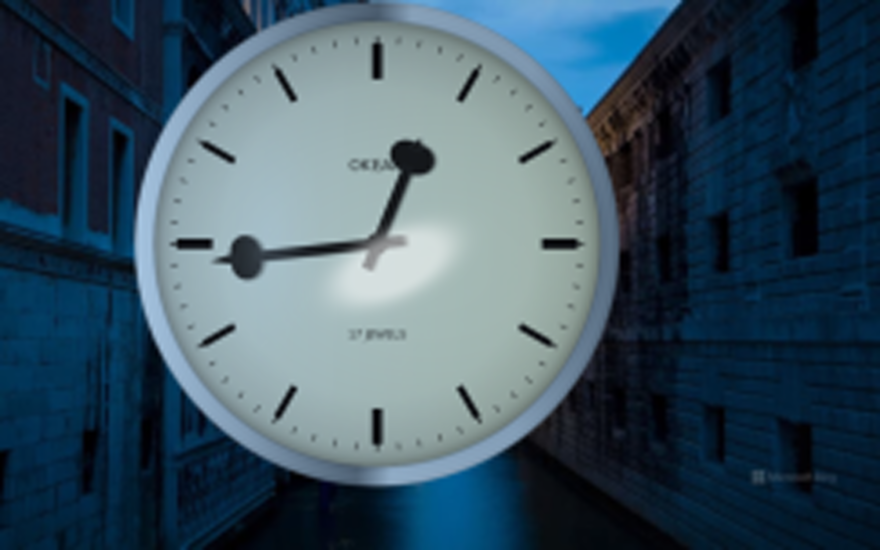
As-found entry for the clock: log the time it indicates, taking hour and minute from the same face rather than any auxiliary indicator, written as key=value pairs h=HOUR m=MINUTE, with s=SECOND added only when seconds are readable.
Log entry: h=12 m=44
